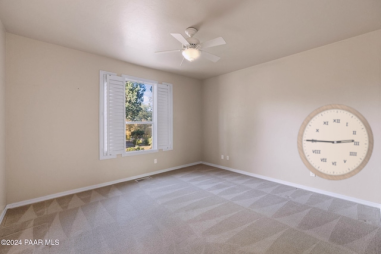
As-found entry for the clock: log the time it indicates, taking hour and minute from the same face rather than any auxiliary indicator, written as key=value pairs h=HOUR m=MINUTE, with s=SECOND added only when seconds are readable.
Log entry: h=2 m=45
